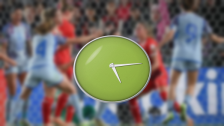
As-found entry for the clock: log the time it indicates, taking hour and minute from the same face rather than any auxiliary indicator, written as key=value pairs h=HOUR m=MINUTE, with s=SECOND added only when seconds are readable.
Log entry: h=5 m=14
